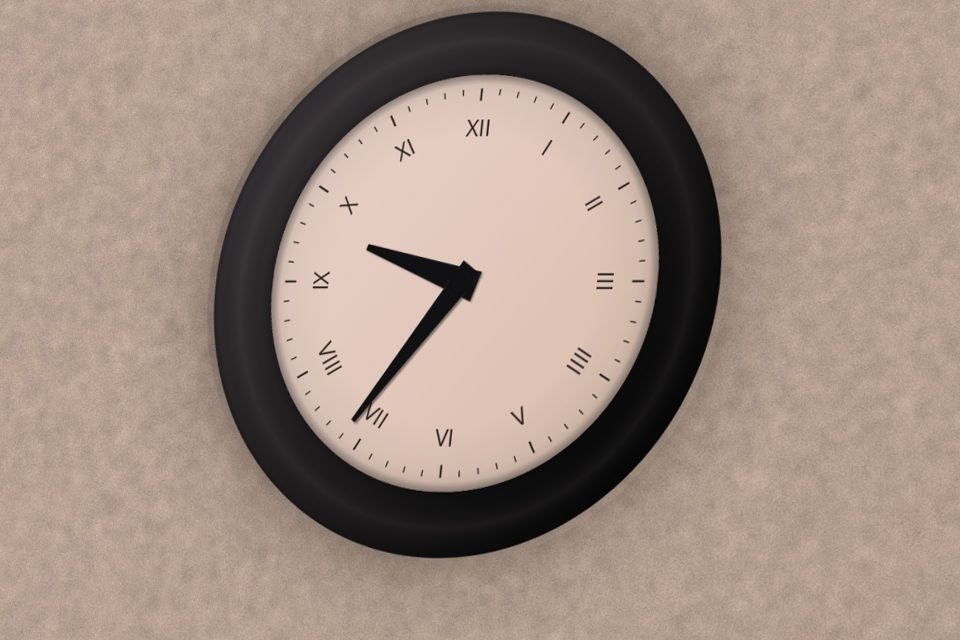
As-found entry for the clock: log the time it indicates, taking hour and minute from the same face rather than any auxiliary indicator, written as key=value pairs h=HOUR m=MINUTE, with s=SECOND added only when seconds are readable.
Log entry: h=9 m=36
